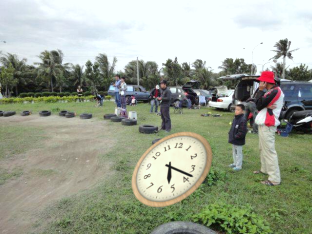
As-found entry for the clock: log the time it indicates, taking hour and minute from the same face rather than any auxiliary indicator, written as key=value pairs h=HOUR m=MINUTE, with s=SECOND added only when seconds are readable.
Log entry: h=5 m=18
